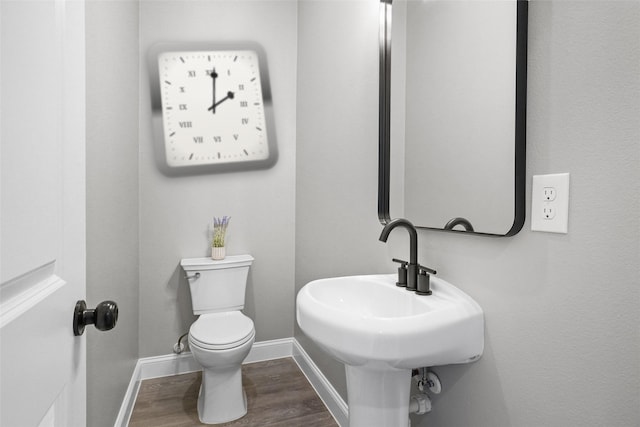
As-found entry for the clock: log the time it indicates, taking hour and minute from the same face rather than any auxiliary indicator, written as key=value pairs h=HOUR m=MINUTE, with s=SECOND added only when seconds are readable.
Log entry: h=2 m=1
